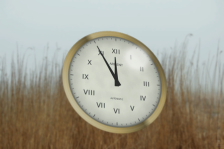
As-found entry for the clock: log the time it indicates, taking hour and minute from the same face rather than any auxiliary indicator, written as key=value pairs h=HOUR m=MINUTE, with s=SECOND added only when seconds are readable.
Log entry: h=11 m=55
